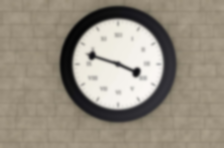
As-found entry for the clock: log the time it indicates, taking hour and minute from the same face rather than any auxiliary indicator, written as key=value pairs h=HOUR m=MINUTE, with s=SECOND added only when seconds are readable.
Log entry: h=3 m=48
